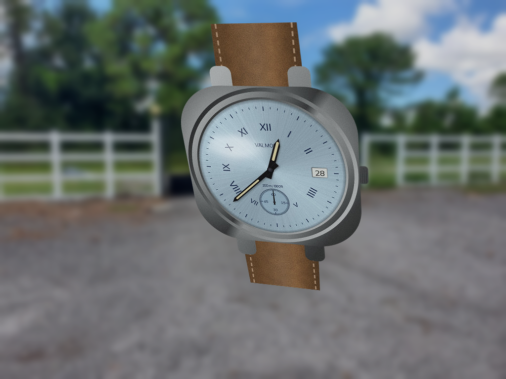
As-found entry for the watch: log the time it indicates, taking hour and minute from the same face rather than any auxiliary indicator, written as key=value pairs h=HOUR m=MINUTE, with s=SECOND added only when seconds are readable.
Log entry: h=12 m=38
